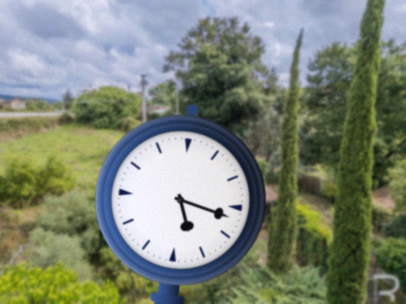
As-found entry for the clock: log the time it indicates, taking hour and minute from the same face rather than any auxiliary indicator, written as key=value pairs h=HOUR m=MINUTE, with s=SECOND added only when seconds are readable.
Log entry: h=5 m=17
